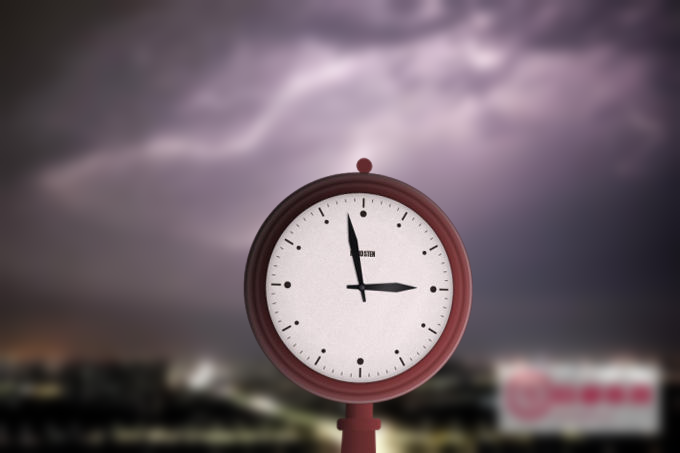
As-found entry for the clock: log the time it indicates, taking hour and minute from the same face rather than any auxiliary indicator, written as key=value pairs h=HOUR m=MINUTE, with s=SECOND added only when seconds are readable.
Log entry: h=2 m=58
